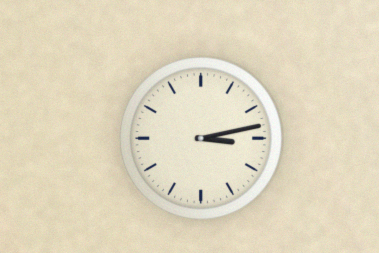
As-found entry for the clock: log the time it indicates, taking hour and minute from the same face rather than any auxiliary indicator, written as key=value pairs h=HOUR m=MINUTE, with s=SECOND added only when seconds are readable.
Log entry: h=3 m=13
